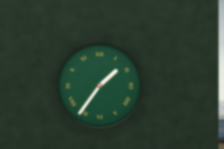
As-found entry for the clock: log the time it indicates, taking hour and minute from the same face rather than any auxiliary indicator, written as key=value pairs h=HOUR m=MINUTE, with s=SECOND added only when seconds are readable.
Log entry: h=1 m=36
